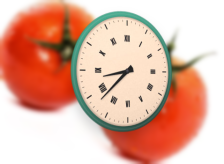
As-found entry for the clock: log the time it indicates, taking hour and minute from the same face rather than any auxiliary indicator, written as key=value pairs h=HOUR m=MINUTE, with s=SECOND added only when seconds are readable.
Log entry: h=8 m=38
